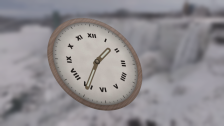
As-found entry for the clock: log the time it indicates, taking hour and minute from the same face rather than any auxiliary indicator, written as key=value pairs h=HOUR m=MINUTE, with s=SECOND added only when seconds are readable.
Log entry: h=1 m=35
